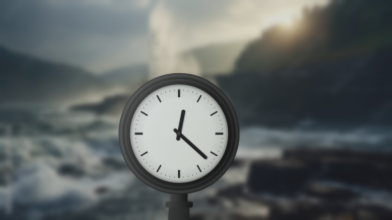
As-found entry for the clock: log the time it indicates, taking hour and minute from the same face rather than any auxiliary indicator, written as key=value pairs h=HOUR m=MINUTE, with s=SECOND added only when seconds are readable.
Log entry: h=12 m=22
